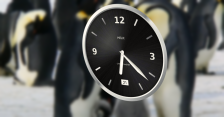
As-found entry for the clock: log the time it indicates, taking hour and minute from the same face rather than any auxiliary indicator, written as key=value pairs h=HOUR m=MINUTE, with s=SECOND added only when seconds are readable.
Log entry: h=6 m=22
